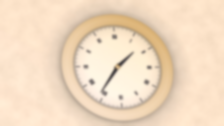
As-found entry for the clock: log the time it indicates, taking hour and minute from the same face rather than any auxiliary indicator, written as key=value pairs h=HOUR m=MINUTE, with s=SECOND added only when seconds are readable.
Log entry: h=1 m=36
